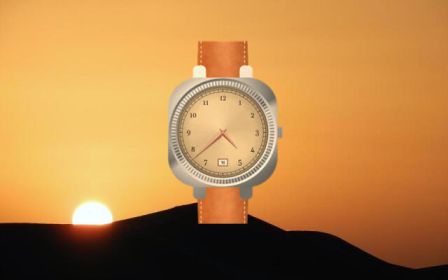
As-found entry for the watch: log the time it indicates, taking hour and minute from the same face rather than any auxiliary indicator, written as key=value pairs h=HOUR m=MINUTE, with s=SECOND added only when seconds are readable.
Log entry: h=4 m=38
